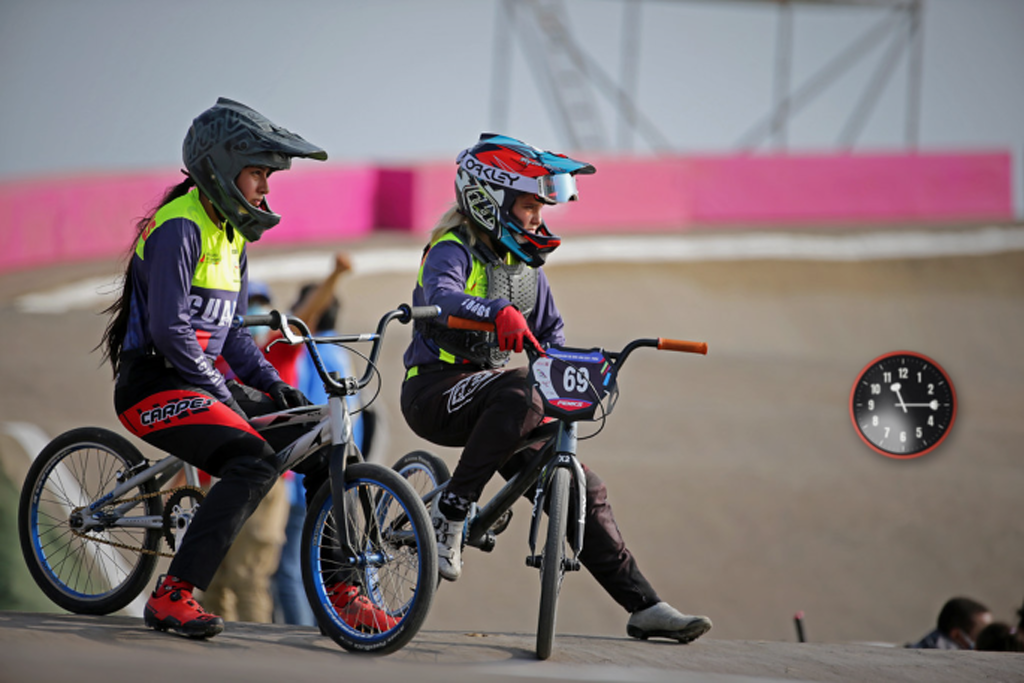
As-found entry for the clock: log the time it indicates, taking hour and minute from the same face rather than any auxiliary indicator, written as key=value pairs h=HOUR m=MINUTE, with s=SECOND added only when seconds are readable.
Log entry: h=11 m=15
